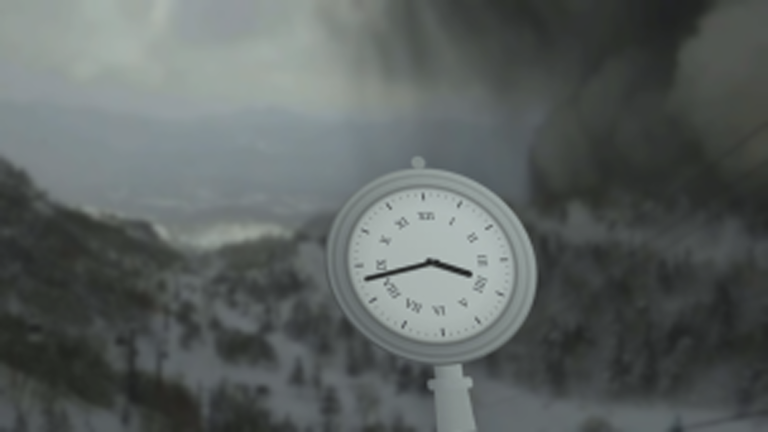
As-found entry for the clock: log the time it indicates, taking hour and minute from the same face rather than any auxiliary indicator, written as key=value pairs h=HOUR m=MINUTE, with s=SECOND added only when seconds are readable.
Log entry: h=3 m=43
